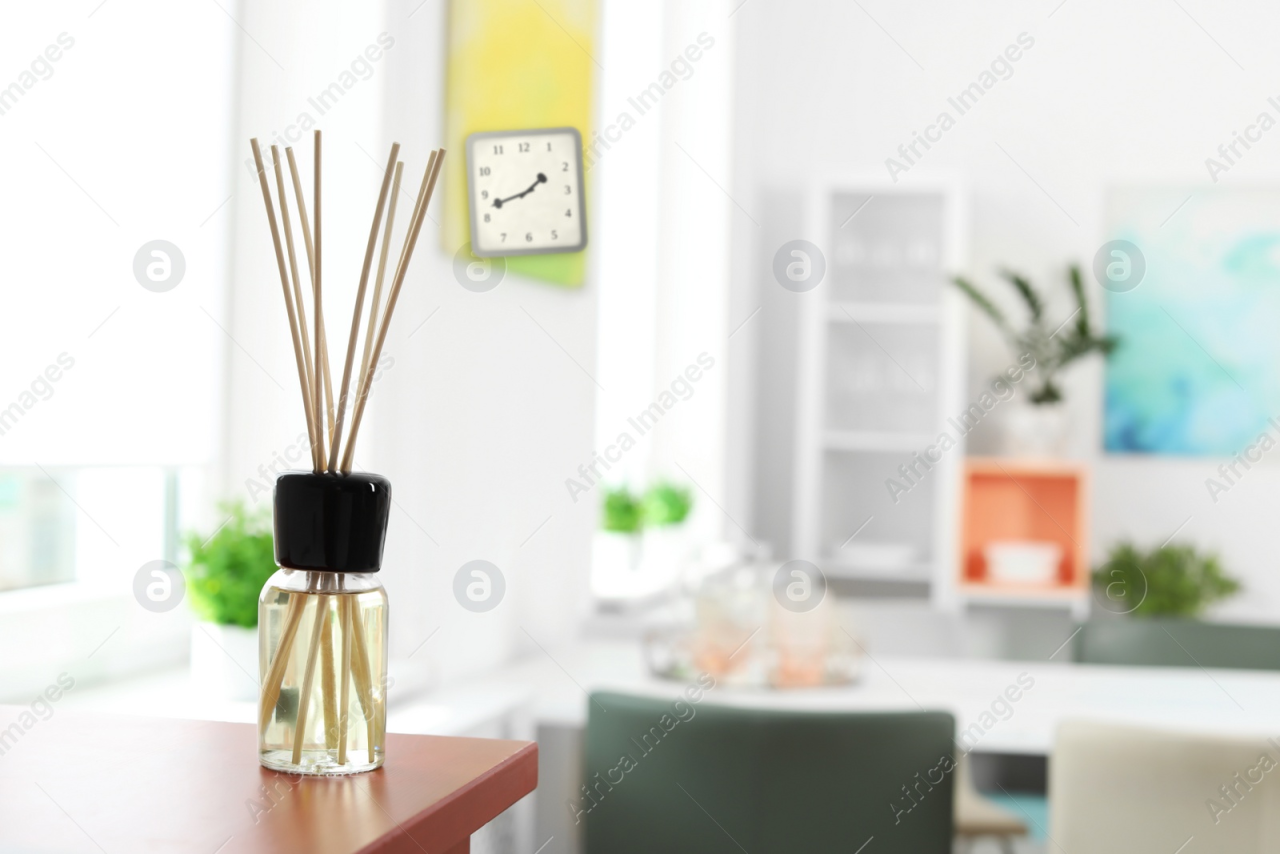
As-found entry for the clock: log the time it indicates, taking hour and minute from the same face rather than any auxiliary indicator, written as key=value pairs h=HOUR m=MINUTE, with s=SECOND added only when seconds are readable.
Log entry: h=1 m=42
